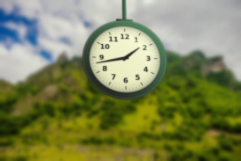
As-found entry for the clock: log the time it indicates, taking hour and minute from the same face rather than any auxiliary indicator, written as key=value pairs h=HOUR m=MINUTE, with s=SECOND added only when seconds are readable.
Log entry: h=1 m=43
